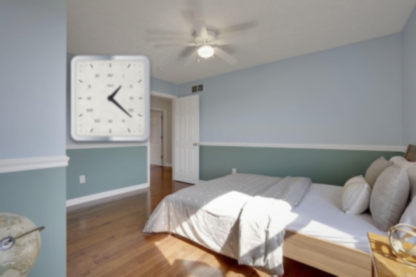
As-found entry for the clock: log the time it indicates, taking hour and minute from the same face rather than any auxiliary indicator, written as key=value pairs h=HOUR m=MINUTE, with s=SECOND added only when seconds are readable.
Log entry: h=1 m=22
